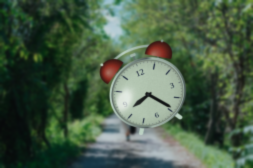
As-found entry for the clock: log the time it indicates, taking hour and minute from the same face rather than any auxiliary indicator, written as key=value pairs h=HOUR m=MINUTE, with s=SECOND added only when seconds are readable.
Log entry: h=8 m=24
